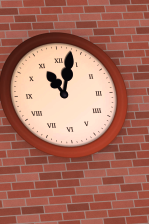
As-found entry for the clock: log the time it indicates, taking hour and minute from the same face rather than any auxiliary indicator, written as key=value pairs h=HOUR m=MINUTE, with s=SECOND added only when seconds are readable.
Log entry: h=11 m=3
